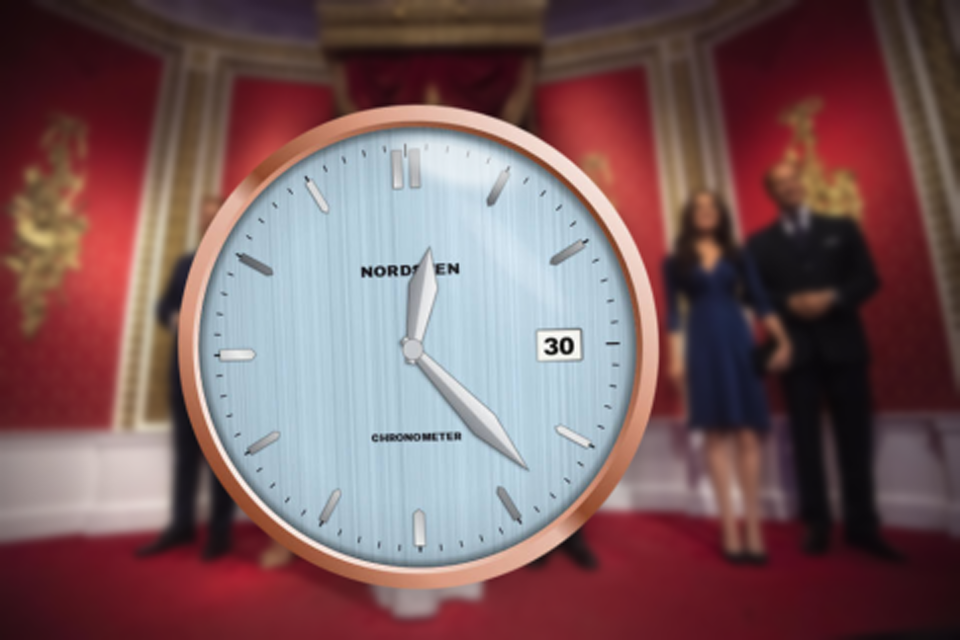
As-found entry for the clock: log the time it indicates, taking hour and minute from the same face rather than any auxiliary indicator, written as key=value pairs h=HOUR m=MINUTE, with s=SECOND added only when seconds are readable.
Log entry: h=12 m=23
